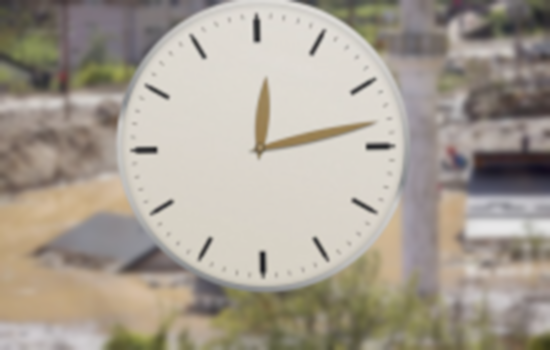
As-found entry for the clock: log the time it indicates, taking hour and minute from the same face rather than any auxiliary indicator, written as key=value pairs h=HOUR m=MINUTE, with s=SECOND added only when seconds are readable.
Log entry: h=12 m=13
